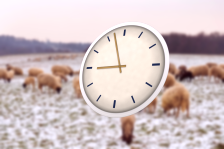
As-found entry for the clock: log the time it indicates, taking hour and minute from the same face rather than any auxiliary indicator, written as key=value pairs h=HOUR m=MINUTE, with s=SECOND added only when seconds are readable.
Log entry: h=8 m=57
